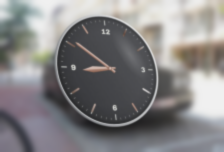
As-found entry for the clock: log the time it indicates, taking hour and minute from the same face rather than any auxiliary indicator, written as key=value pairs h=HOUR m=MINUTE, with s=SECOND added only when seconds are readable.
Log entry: h=8 m=51
